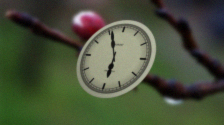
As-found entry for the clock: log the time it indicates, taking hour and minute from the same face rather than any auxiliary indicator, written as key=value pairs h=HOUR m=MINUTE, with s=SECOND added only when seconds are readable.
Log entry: h=5 m=56
